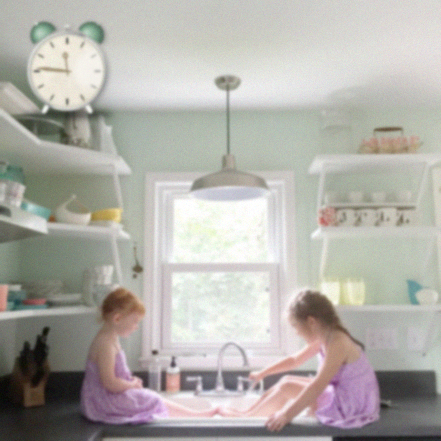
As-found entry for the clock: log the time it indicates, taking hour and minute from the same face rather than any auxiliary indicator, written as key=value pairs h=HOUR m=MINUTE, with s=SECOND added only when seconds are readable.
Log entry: h=11 m=46
